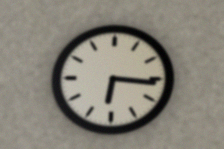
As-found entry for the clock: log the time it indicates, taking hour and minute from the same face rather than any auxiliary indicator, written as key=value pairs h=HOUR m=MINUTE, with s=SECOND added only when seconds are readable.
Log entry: h=6 m=16
